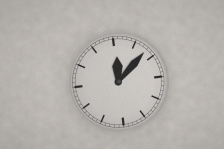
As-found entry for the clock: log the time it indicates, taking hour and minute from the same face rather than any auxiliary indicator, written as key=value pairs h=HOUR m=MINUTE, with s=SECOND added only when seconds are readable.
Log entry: h=12 m=8
